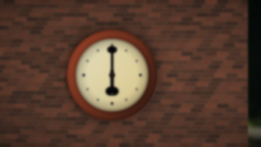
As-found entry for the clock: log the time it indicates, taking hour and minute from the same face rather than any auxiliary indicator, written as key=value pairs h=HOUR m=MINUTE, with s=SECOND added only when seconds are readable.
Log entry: h=6 m=0
